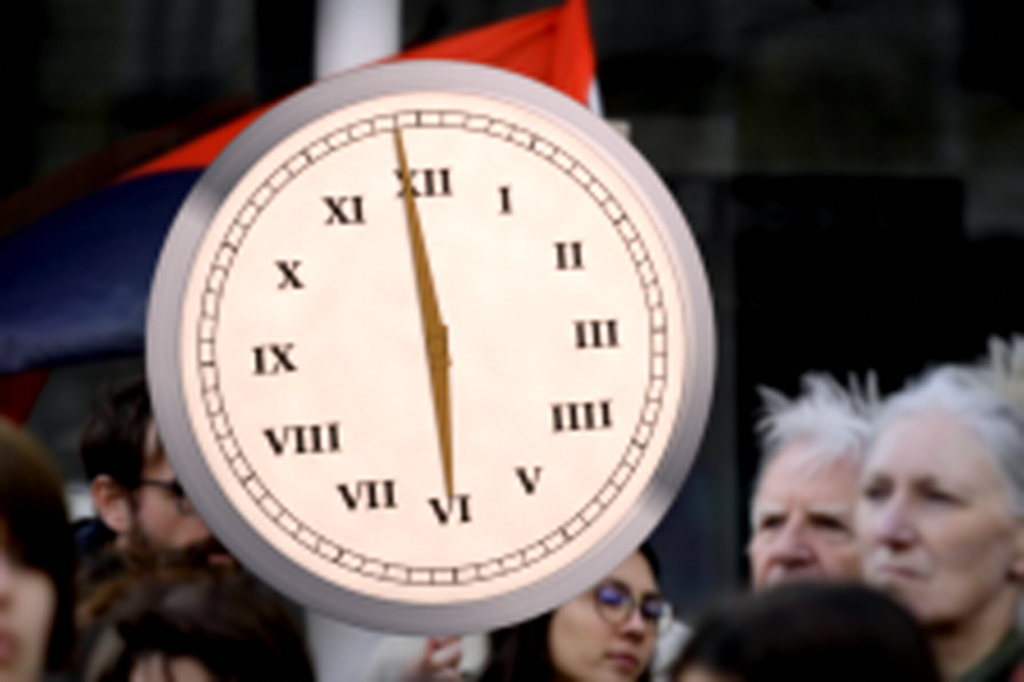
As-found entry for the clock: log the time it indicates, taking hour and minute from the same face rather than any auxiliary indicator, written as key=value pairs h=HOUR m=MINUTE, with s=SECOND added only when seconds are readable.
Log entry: h=5 m=59
